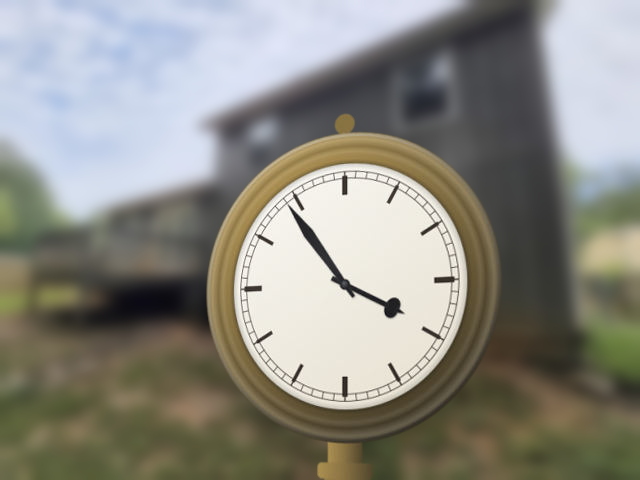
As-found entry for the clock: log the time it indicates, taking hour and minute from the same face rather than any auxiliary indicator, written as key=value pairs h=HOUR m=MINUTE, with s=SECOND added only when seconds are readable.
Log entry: h=3 m=54
